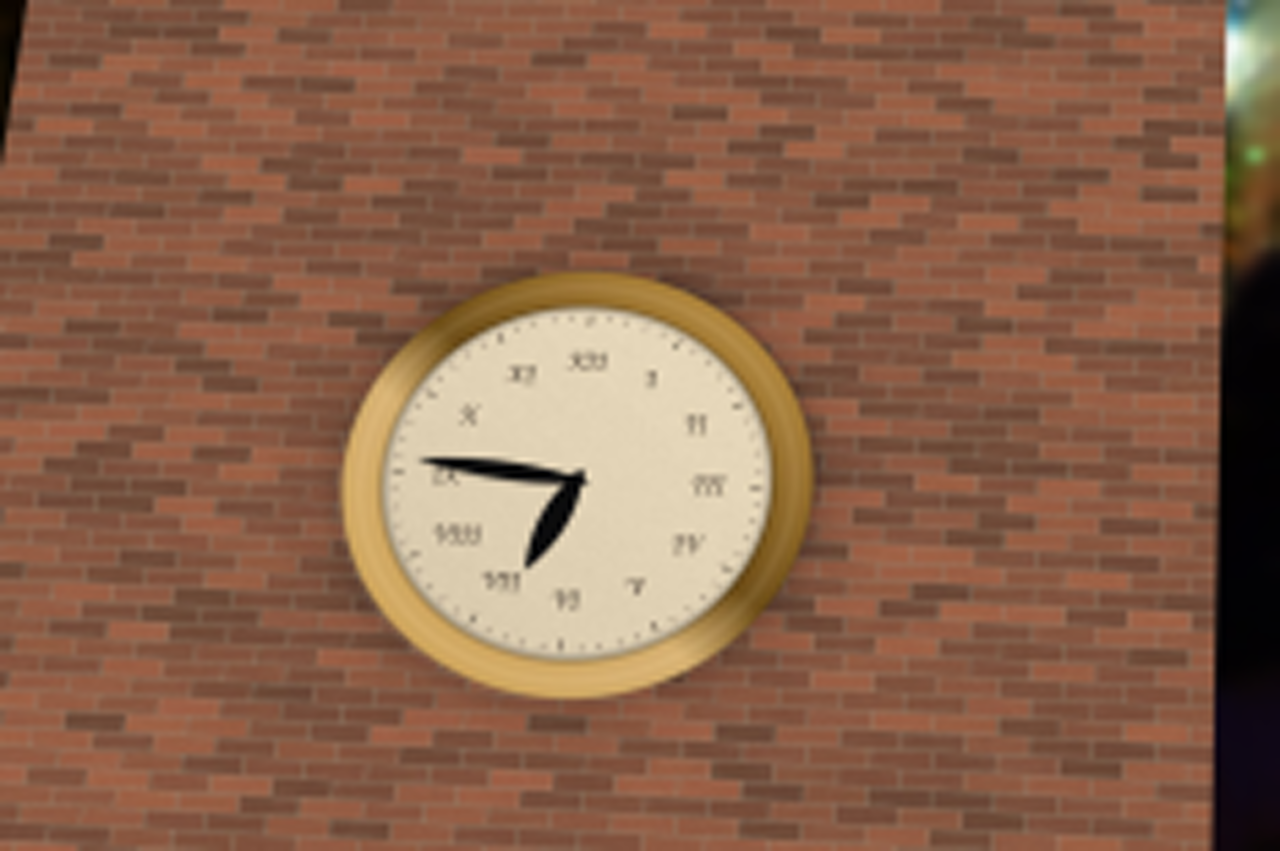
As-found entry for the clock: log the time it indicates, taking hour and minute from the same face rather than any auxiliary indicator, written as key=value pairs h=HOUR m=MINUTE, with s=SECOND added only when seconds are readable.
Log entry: h=6 m=46
